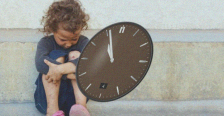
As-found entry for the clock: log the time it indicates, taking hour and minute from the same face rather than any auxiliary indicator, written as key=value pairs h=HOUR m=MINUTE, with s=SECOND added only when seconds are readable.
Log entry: h=10 m=56
